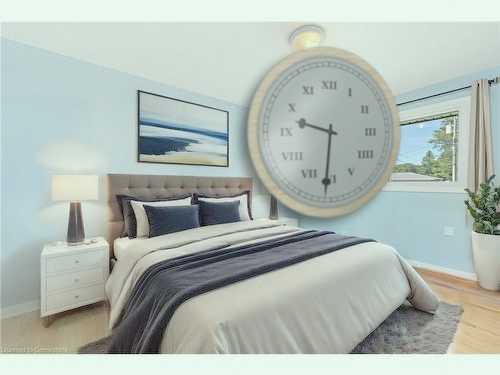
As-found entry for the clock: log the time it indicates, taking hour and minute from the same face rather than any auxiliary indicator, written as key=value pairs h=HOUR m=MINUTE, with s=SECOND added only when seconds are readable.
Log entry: h=9 m=31
